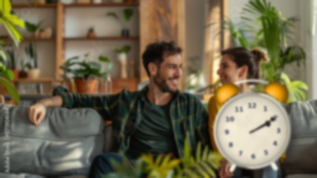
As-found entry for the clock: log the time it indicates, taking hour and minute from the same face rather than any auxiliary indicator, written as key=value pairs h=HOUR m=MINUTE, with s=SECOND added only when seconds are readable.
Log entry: h=2 m=10
